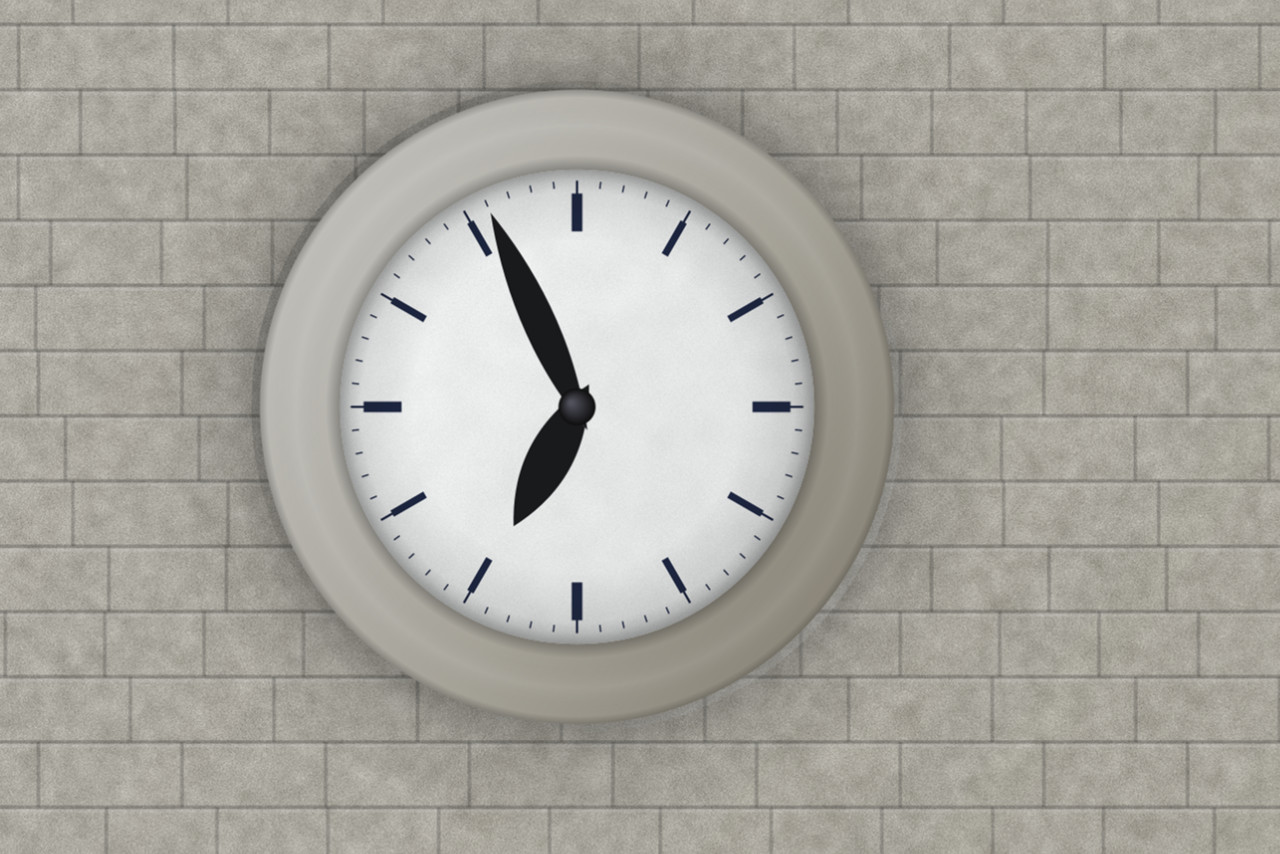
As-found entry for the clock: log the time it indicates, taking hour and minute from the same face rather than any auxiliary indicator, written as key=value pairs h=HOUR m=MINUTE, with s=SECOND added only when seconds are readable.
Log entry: h=6 m=56
